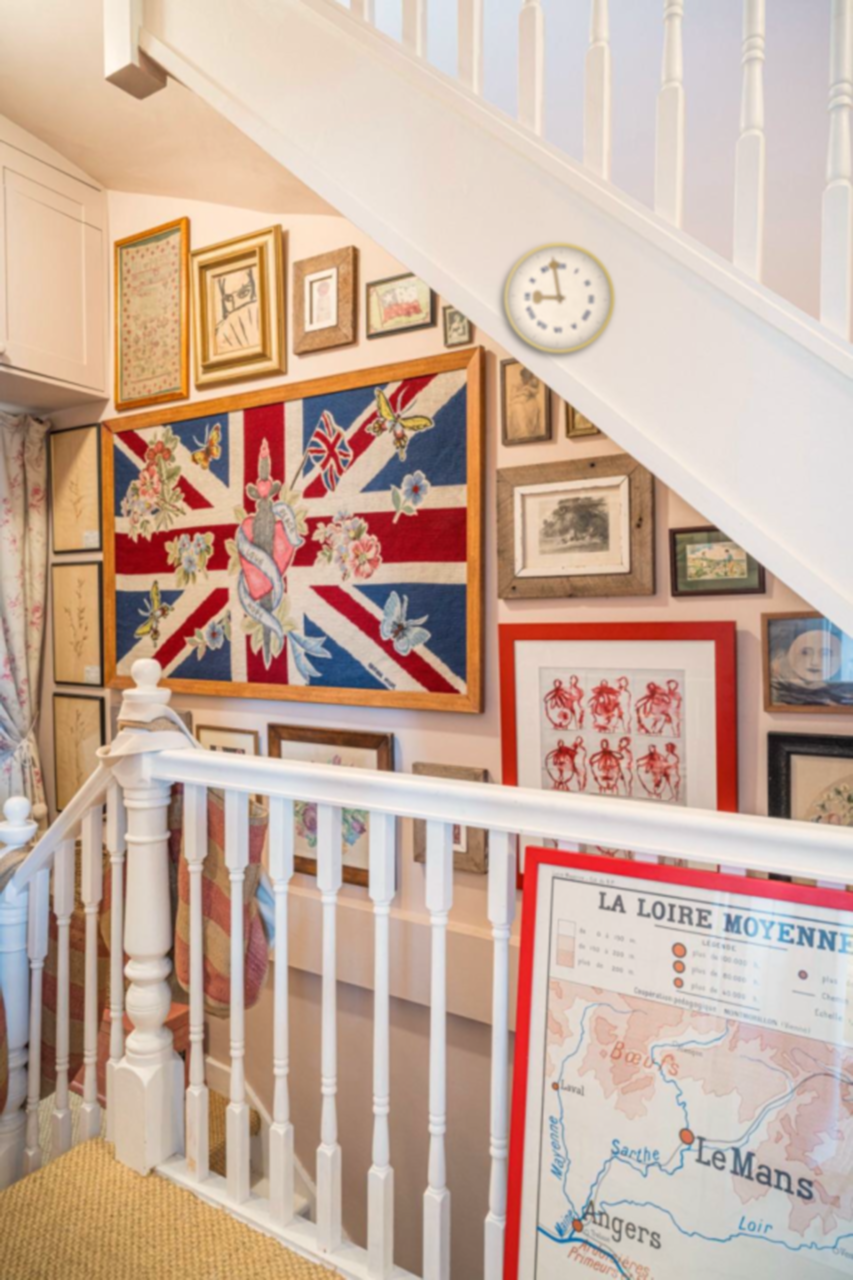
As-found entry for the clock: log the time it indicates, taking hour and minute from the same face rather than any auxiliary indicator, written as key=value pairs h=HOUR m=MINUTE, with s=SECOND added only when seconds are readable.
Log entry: h=8 m=58
